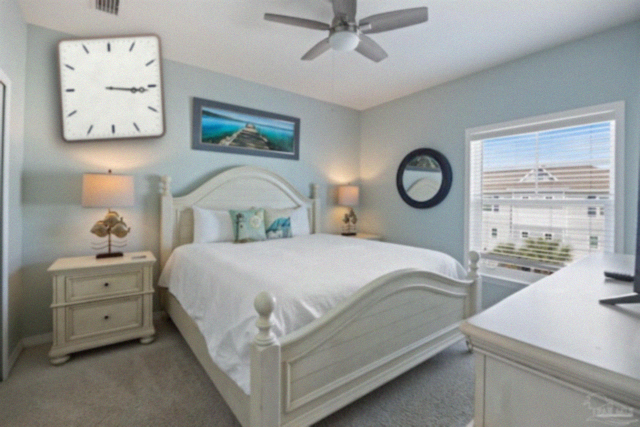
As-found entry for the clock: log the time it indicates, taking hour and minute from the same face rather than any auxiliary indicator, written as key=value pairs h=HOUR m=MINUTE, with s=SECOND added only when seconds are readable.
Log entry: h=3 m=16
